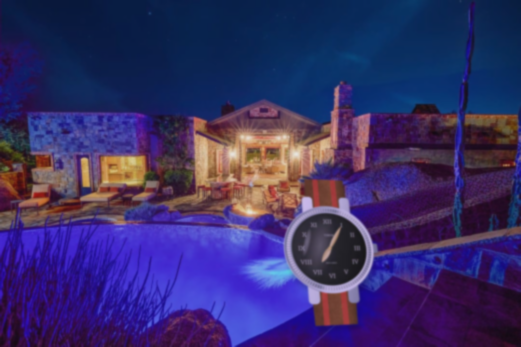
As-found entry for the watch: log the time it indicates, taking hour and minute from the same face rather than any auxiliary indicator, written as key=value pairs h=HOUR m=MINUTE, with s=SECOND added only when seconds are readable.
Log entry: h=7 m=5
